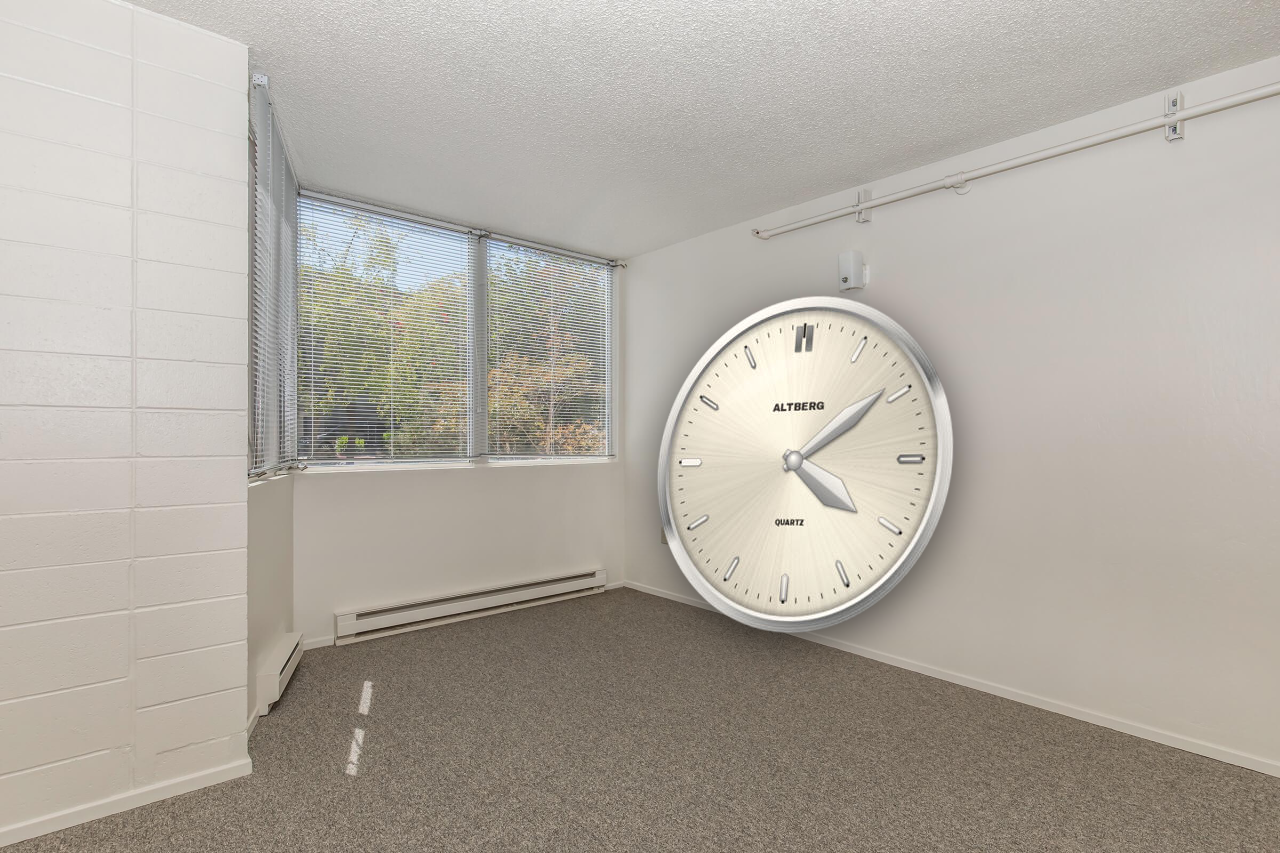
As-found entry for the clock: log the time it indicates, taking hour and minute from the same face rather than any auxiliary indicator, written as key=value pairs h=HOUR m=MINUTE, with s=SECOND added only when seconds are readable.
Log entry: h=4 m=9
